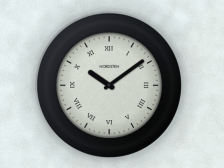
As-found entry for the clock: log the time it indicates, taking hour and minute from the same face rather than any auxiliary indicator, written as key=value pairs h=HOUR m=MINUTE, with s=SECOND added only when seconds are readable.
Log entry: h=10 m=9
